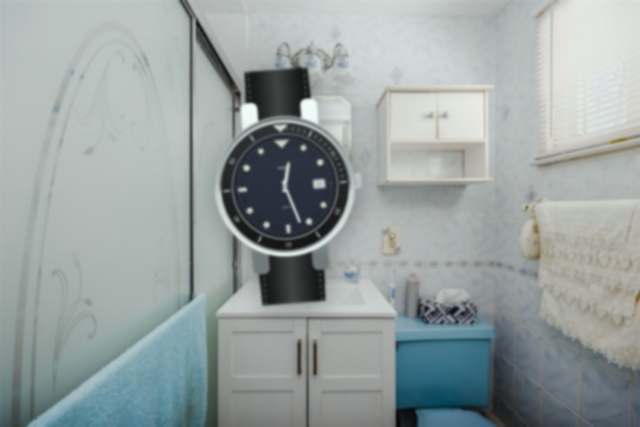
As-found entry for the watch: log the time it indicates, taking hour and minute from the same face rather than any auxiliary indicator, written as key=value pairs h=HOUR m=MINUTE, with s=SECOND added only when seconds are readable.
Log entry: h=12 m=27
